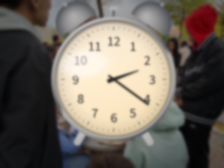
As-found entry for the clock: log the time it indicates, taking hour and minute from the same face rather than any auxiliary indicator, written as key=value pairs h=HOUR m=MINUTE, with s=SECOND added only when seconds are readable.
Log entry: h=2 m=21
